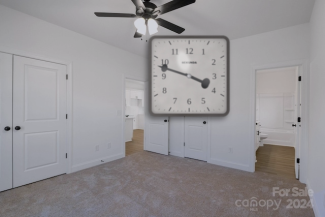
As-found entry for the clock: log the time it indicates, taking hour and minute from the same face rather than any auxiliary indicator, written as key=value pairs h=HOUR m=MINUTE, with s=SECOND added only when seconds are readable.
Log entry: h=3 m=48
